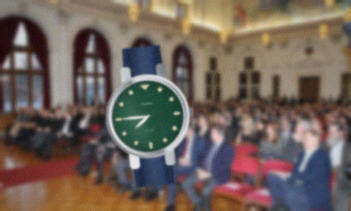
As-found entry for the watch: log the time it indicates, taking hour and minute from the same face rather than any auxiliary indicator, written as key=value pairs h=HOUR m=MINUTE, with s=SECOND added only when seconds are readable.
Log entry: h=7 m=45
